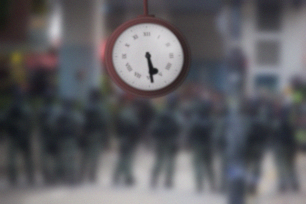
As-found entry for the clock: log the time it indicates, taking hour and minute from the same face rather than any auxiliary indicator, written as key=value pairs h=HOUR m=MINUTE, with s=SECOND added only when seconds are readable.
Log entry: h=5 m=29
